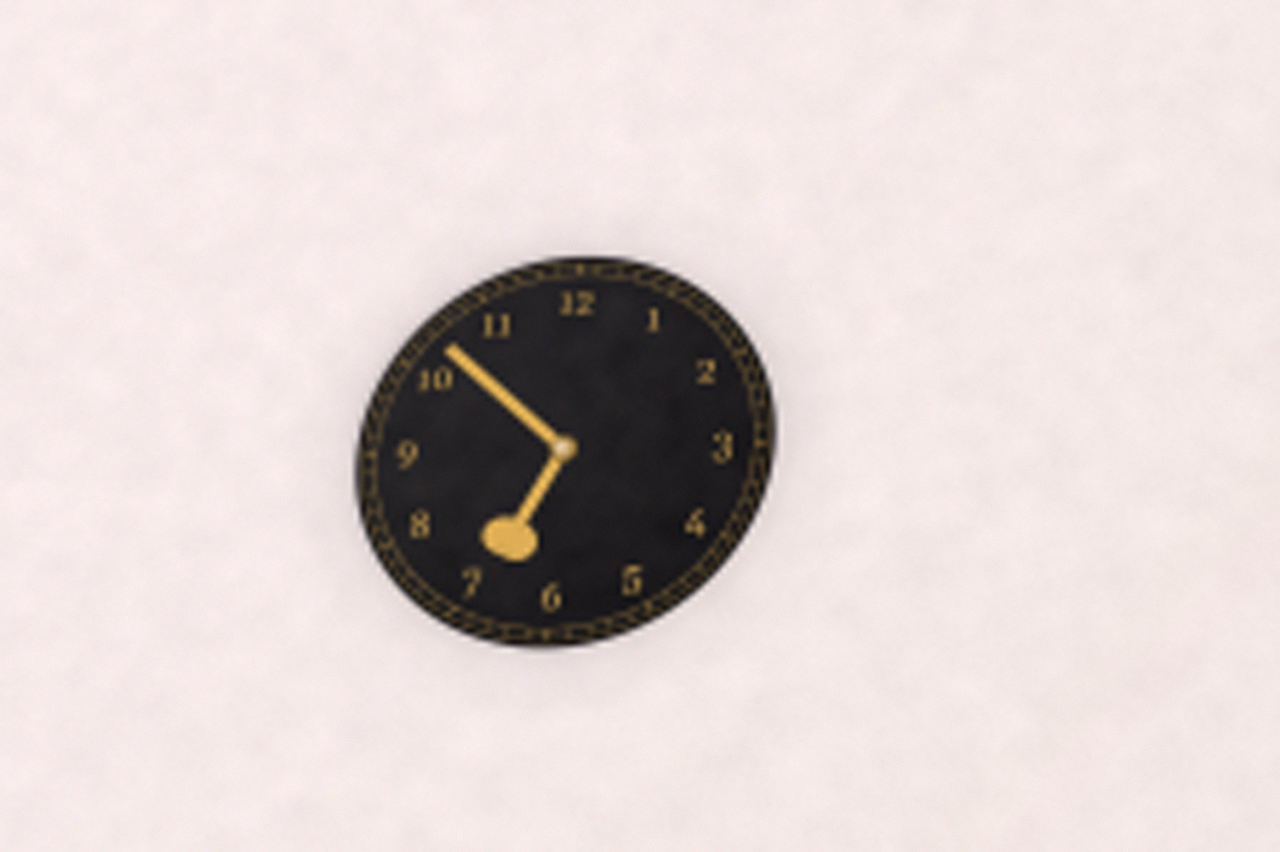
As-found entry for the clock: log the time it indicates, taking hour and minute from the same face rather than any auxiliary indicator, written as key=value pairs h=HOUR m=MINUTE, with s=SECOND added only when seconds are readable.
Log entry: h=6 m=52
